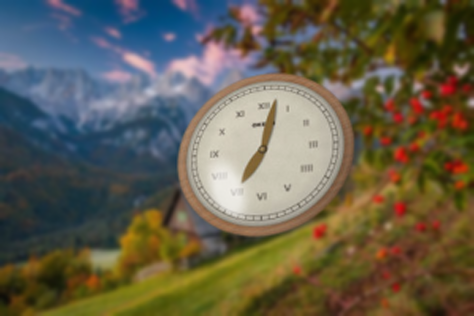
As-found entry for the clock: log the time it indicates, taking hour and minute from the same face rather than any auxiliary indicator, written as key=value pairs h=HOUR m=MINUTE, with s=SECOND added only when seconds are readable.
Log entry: h=7 m=2
